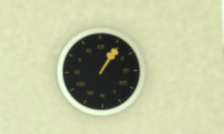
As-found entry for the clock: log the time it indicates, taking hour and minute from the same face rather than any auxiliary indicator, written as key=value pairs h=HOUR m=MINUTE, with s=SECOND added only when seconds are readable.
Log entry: h=1 m=6
